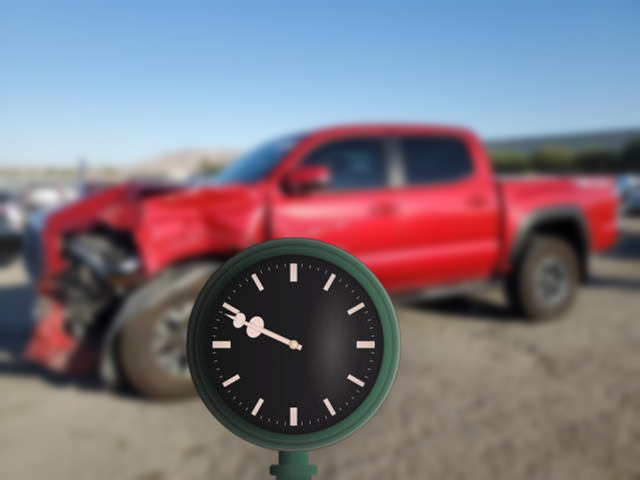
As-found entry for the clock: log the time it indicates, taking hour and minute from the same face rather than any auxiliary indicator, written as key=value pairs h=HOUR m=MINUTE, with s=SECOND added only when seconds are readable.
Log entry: h=9 m=49
